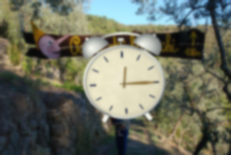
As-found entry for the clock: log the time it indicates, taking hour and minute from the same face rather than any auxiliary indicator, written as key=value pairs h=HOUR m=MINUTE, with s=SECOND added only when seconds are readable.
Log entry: h=12 m=15
